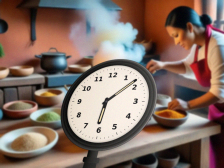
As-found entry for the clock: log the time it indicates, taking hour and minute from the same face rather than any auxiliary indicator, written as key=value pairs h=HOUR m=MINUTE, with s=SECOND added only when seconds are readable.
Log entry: h=6 m=8
